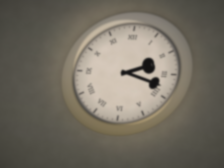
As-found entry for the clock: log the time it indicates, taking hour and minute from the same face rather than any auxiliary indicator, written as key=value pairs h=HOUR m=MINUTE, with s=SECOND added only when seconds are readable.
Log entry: h=2 m=18
